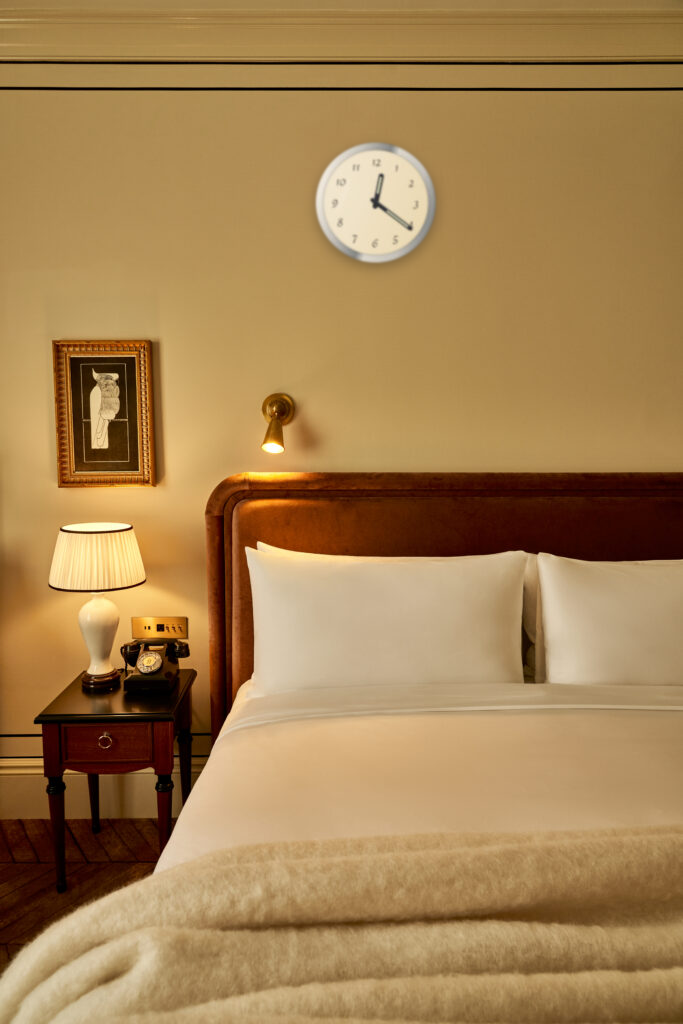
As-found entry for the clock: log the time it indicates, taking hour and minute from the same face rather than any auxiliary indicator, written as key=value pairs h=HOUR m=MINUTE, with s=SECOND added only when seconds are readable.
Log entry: h=12 m=21
